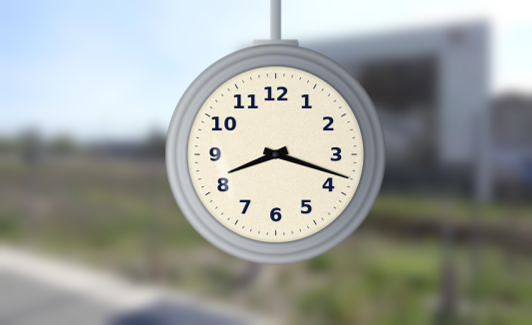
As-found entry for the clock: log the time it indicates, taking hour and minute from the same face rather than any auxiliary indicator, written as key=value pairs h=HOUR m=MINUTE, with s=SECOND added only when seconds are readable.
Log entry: h=8 m=18
